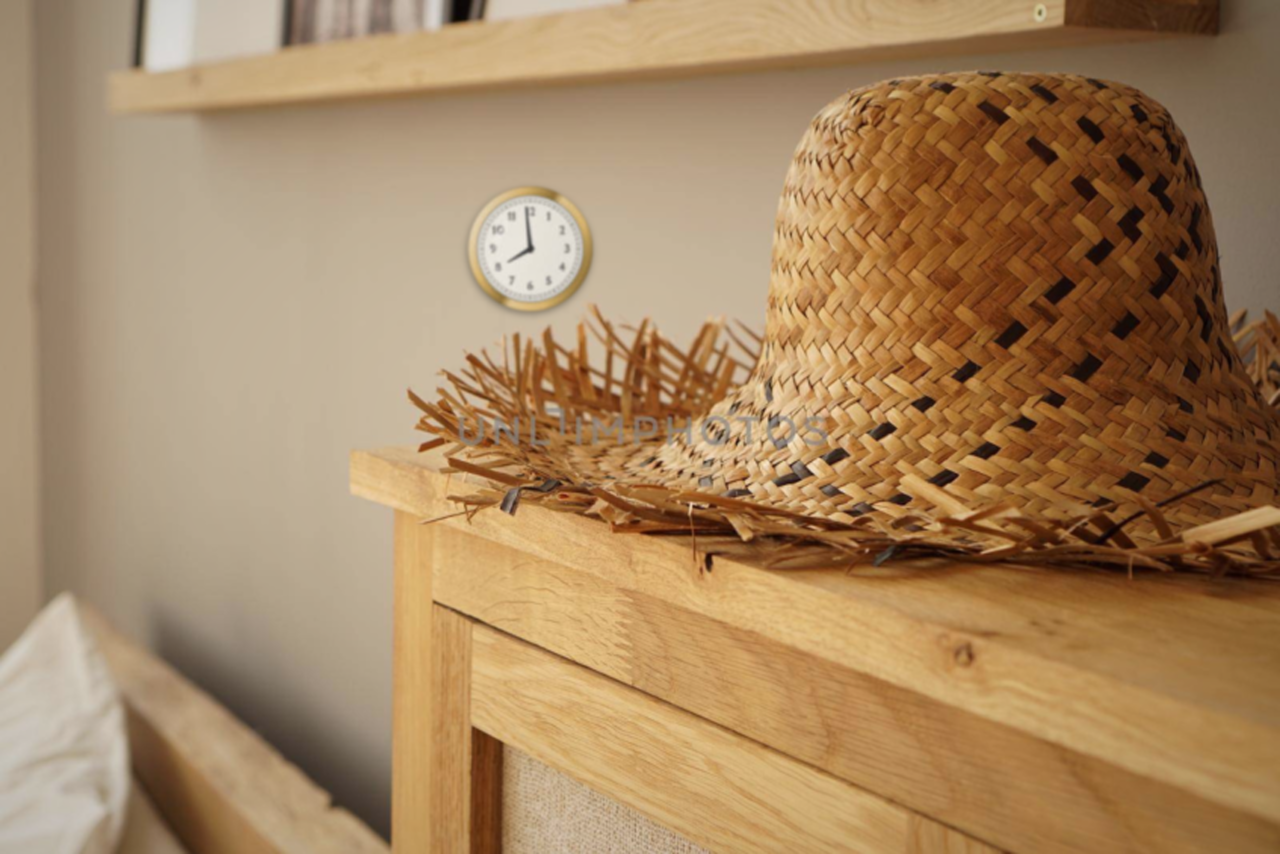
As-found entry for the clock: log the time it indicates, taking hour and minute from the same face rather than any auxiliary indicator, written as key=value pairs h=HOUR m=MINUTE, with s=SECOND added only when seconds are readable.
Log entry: h=7 m=59
